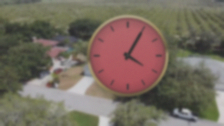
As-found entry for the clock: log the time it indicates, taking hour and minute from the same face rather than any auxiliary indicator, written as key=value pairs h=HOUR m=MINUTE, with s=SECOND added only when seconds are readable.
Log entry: h=4 m=5
